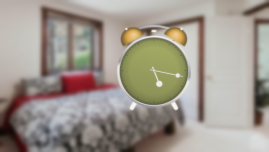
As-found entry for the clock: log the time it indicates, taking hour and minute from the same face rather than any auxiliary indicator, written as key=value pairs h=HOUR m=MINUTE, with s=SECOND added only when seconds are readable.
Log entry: h=5 m=17
